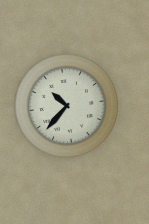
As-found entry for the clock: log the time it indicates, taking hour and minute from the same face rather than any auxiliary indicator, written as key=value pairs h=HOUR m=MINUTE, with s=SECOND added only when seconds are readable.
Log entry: h=10 m=38
